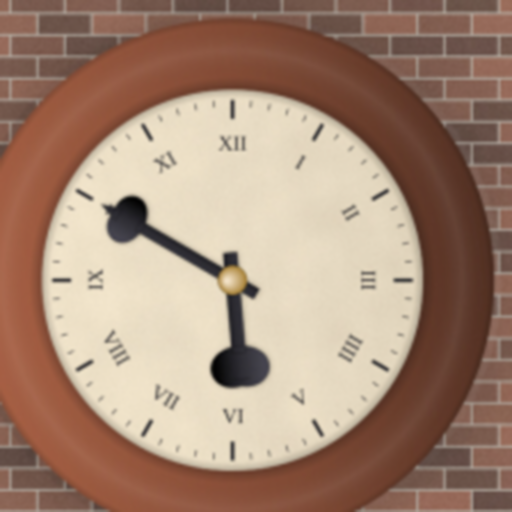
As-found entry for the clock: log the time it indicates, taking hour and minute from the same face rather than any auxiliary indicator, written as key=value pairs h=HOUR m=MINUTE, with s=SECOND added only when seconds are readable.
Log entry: h=5 m=50
